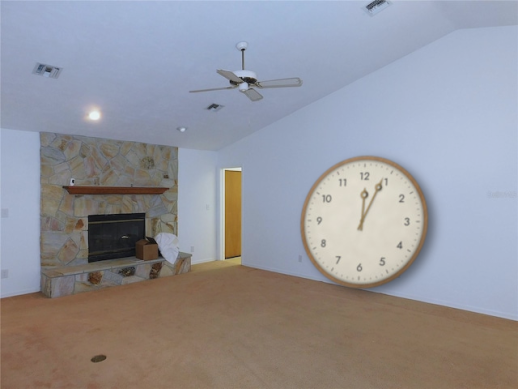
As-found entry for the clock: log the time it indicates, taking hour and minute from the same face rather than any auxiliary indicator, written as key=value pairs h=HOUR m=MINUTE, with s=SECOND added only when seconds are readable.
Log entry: h=12 m=4
